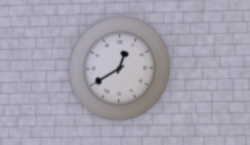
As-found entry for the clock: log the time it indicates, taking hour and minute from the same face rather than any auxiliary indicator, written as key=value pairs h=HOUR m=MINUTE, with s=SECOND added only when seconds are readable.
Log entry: h=12 m=40
